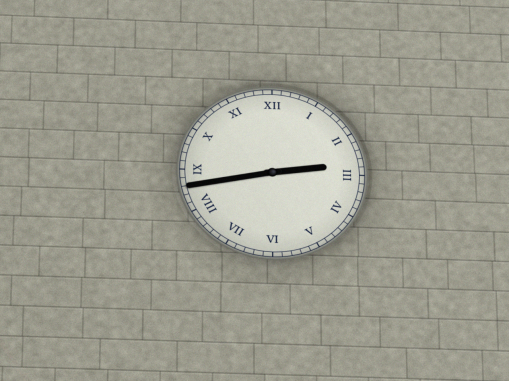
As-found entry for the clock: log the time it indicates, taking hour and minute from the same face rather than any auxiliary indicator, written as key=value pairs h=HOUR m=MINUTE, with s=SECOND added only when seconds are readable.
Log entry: h=2 m=43
